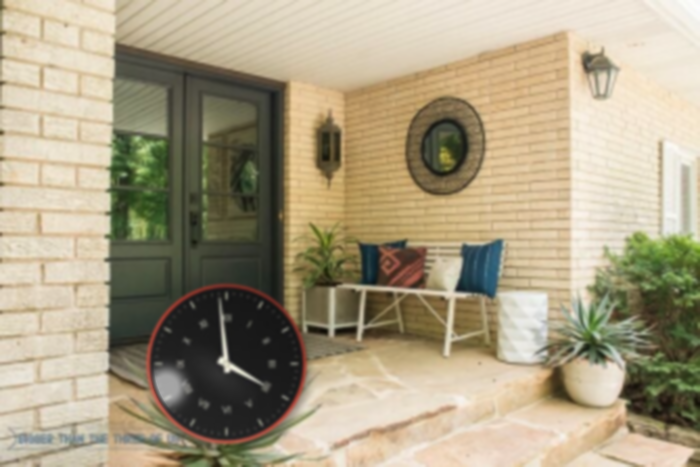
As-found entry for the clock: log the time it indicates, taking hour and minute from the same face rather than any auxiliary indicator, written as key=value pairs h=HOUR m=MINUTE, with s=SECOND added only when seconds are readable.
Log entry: h=3 m=59
